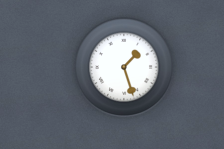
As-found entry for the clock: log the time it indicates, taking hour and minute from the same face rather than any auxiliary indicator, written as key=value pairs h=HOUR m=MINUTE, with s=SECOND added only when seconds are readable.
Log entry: h=1 m=27
